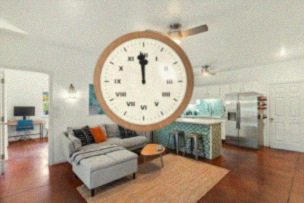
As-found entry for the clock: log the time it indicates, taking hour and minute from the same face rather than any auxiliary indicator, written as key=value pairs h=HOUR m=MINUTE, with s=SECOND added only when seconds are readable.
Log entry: h=11 m=59
